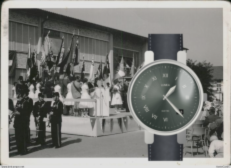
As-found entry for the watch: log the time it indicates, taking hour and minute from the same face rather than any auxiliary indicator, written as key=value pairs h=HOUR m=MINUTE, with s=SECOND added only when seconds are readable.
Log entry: h=1 m=23
